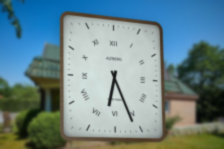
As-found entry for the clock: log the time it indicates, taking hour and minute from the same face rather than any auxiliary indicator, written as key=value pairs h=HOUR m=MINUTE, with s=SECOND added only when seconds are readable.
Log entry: h=6 m=26
